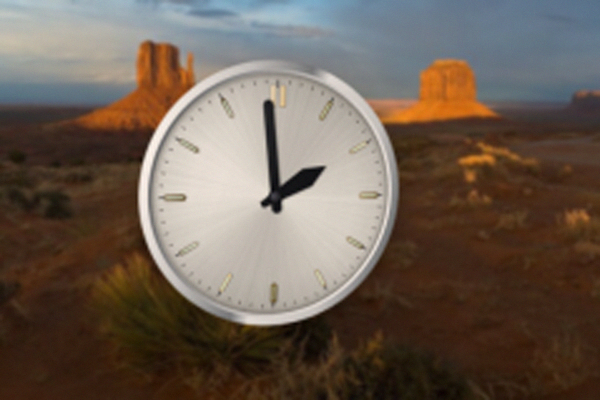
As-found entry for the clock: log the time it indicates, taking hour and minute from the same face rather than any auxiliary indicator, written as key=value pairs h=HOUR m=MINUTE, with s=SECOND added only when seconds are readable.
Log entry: h=1 m=59
